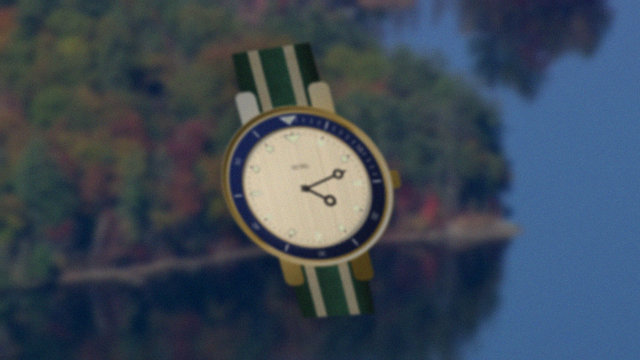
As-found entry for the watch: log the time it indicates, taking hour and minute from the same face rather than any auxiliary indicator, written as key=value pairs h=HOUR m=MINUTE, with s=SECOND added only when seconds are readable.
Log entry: h=4 m=12
